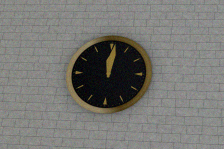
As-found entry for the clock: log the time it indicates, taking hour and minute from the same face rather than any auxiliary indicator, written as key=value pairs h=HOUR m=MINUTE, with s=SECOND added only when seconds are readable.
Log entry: h=12 m=1
